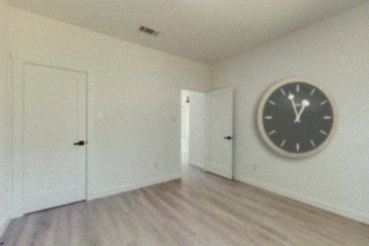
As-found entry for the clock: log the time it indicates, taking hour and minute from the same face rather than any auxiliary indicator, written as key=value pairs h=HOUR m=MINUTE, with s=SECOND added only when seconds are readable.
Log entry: h=12 m=57
